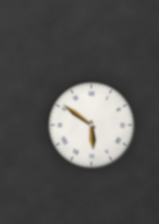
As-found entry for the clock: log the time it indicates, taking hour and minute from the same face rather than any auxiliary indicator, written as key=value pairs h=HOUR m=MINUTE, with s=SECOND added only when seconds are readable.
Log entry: h=5 m=51
